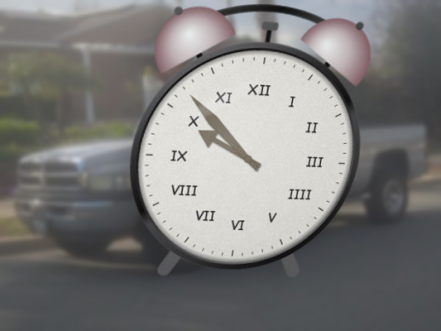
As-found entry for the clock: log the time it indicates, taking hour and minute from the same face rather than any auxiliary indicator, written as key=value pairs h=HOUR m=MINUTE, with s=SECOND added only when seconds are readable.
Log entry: h=9 m=52
